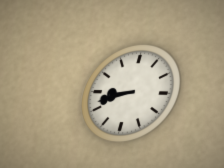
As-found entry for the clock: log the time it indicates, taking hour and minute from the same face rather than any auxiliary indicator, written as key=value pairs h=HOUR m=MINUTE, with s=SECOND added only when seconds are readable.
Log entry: h=8 m=42
